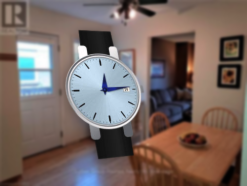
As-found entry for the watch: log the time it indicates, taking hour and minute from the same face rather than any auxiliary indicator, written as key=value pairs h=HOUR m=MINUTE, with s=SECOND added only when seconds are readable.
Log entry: h=12 m=14
